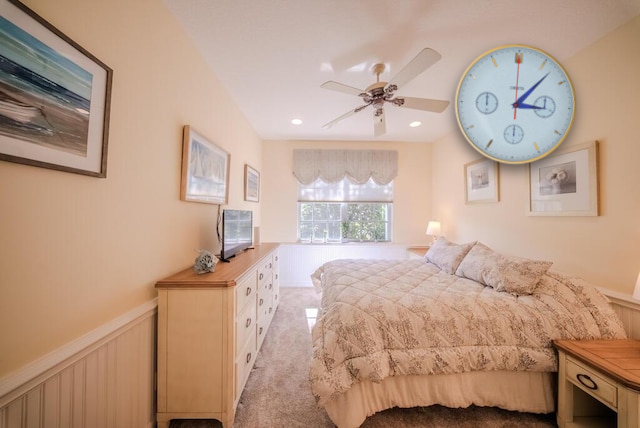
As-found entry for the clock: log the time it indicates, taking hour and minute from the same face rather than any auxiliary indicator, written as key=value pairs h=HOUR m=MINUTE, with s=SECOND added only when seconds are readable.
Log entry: h=3 m=7
